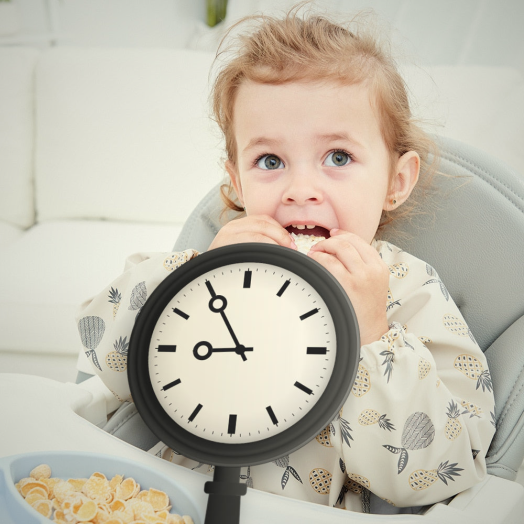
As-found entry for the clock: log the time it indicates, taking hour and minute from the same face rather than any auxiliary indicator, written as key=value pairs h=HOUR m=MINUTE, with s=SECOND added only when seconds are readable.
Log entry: h=8 m=55
